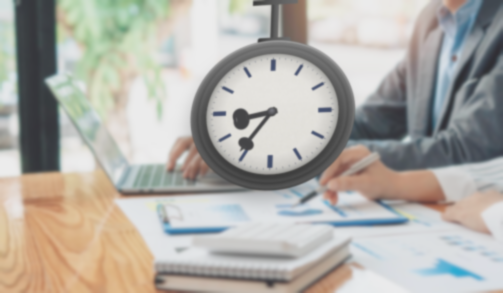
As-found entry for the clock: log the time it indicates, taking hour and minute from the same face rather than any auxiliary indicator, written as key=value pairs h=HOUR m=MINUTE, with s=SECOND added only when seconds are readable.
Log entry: h=8 m=36
